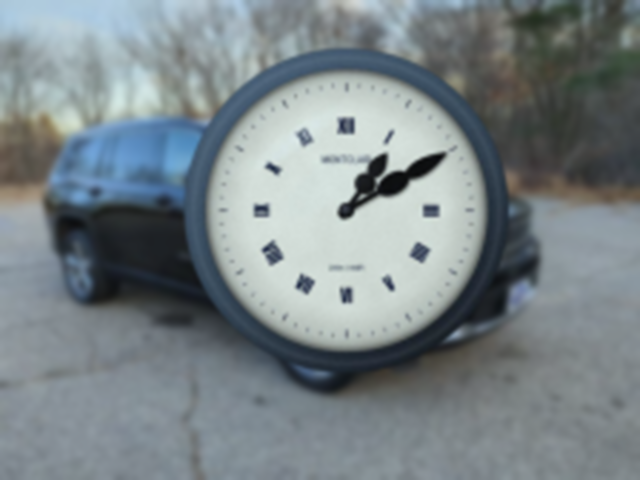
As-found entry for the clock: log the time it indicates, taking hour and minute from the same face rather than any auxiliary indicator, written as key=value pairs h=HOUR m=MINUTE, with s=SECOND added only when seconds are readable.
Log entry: h=1 m=10
